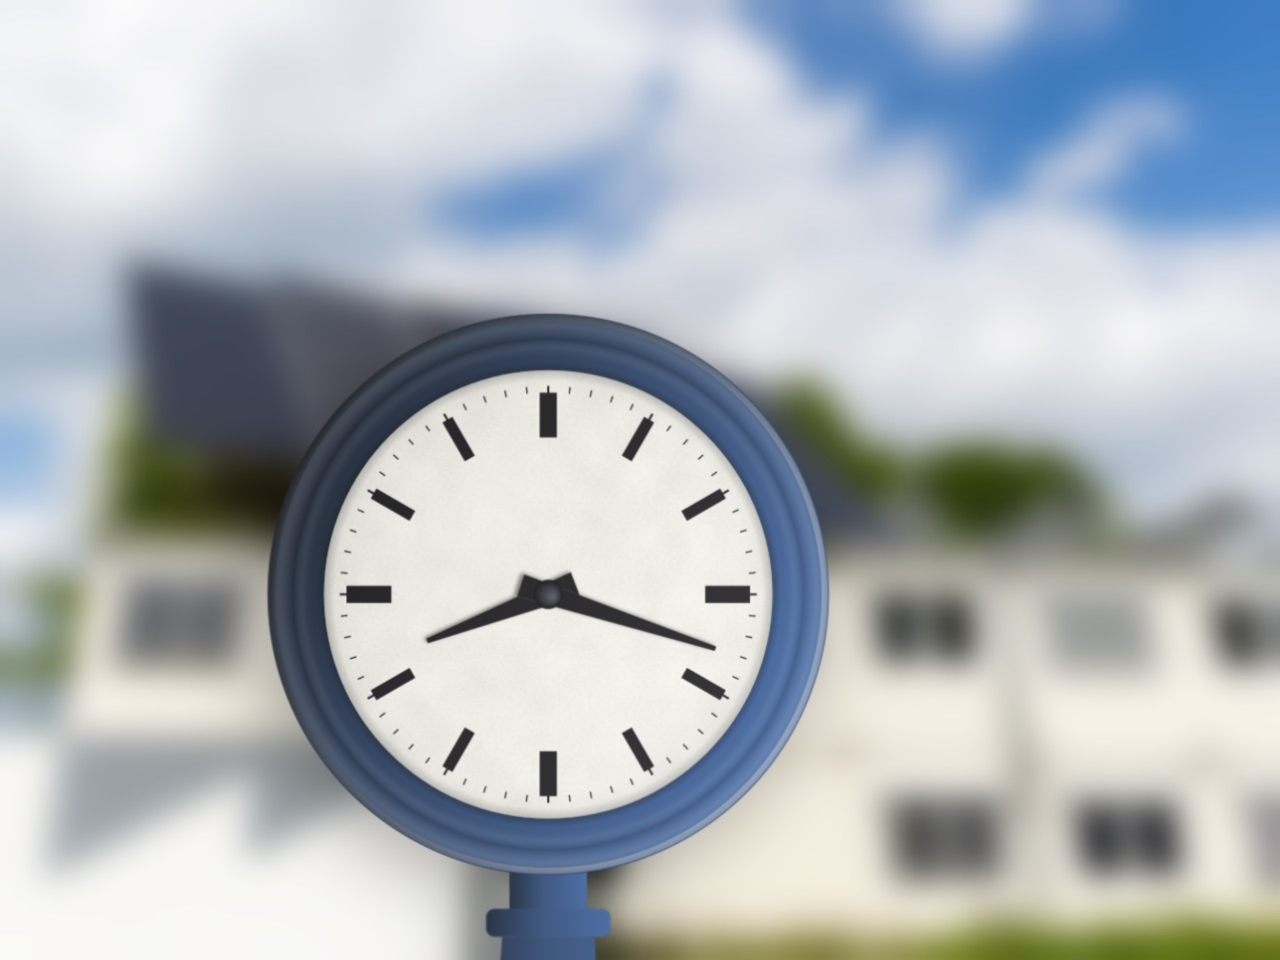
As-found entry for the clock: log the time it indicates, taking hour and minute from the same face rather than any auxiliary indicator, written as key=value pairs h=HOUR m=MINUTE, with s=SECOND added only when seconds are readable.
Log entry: h=8 m=18
